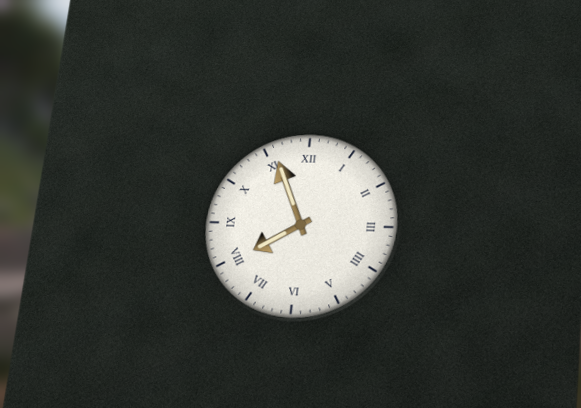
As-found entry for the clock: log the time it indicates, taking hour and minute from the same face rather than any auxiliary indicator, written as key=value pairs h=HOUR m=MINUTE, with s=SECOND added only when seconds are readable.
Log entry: h=7 m=56
